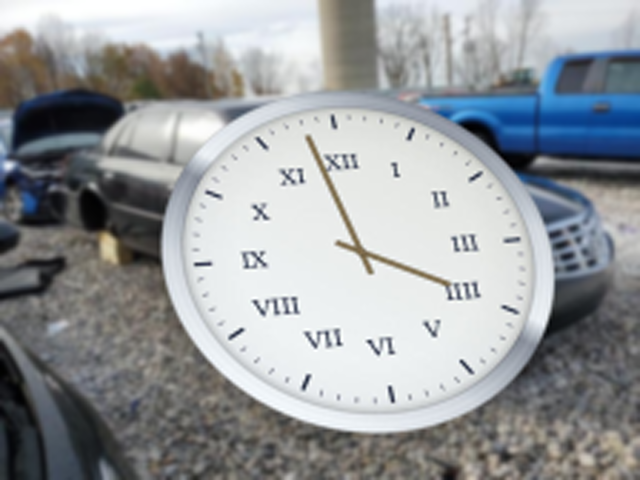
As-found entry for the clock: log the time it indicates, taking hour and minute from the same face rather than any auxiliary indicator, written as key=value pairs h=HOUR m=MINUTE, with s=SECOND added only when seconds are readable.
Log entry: h=3 m=58
